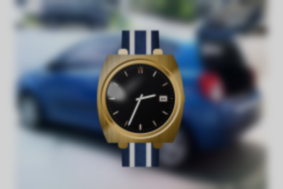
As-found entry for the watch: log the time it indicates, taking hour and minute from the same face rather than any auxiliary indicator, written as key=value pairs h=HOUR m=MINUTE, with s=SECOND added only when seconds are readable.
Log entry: h=2 m=34
